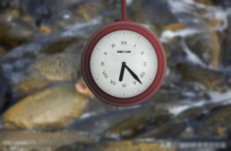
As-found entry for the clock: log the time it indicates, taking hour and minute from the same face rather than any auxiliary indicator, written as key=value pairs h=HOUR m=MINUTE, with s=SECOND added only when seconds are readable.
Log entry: h=6 m=23
